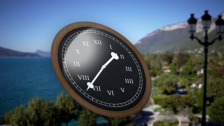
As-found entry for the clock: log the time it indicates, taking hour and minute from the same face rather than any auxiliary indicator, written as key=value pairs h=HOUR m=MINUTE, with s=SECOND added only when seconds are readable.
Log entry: h=1 m=37
